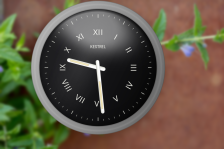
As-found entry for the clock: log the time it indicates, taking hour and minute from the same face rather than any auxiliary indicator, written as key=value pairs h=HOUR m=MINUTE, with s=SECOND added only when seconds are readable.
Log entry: h=9 m=29
